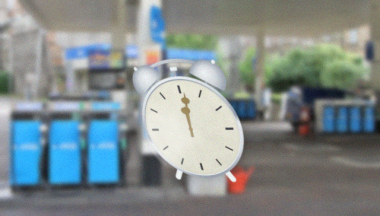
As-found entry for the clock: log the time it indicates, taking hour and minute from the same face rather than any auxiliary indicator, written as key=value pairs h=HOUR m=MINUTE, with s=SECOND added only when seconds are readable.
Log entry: h=12 m=1
